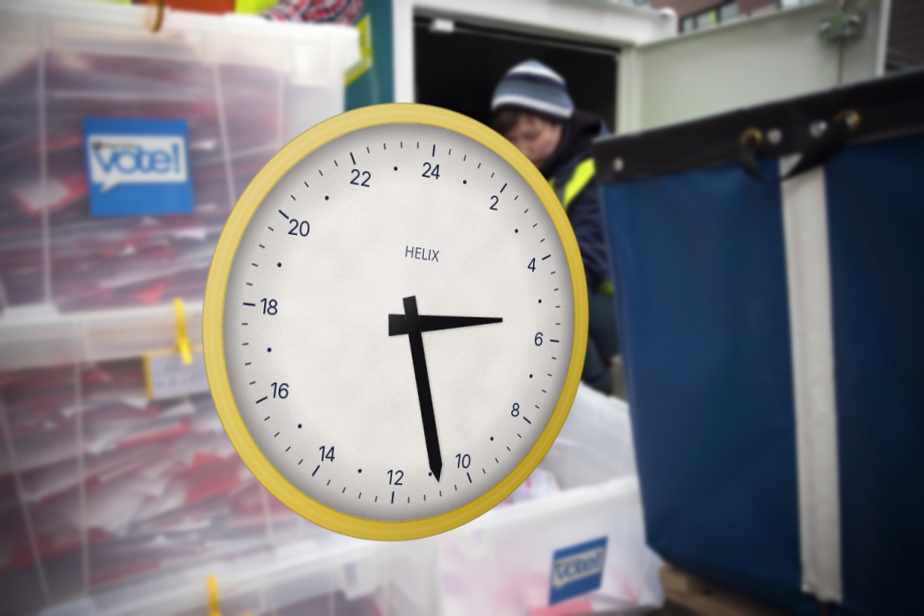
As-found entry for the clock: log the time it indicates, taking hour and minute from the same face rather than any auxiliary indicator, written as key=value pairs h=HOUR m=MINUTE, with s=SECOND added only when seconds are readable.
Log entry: h=5 m=27
